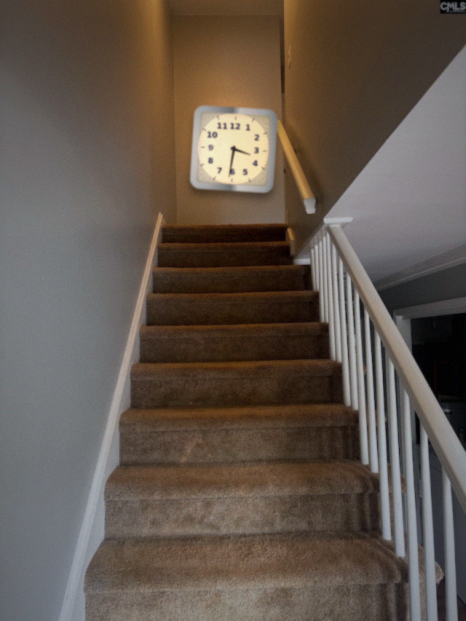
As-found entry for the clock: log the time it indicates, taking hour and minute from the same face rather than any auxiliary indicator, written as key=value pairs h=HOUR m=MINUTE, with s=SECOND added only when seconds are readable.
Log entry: h=3 m=31
